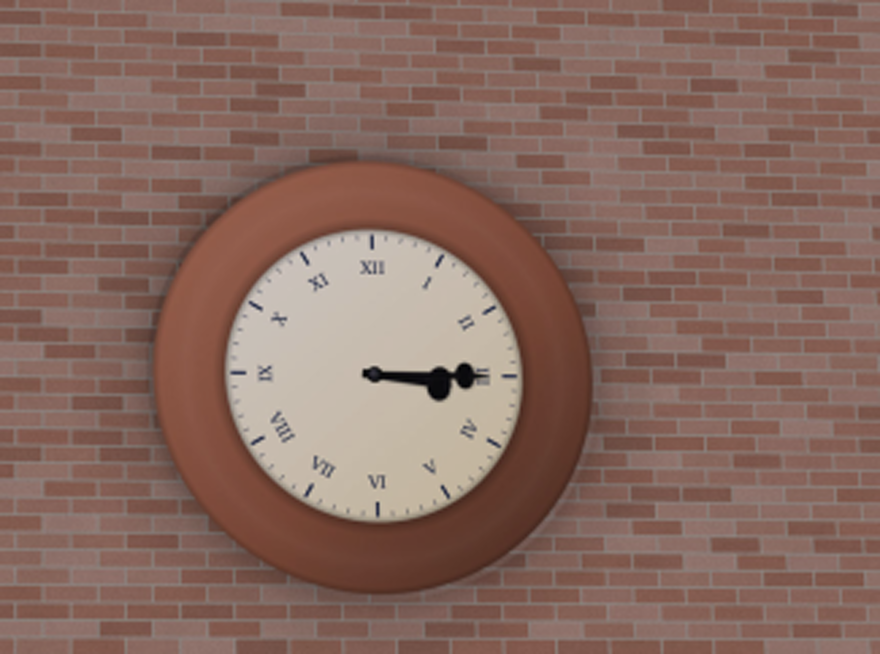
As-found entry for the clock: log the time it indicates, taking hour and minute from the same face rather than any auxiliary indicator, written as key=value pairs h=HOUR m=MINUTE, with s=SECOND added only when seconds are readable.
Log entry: h=3 m=15
